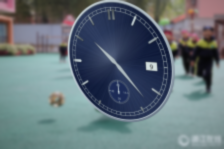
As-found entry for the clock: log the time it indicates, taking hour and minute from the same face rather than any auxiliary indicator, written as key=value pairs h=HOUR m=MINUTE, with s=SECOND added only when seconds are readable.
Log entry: h=10 m=23
